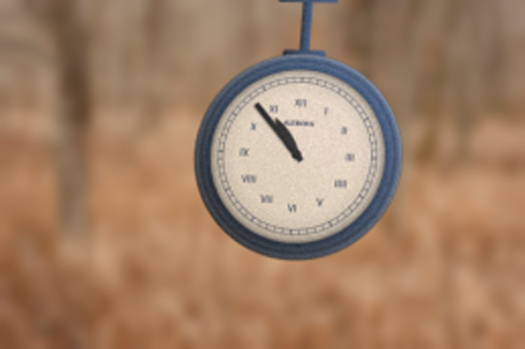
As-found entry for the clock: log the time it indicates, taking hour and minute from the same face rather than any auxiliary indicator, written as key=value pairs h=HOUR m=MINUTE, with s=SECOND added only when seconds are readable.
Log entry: h=10 m=53
